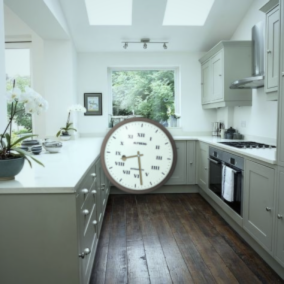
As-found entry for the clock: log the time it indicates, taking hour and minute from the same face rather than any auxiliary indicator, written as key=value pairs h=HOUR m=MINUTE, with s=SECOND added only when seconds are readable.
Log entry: h=8 m=28
